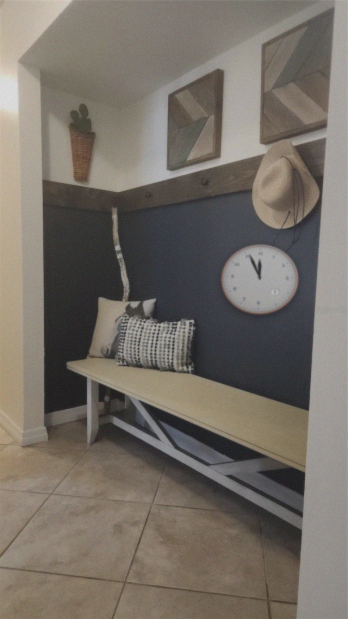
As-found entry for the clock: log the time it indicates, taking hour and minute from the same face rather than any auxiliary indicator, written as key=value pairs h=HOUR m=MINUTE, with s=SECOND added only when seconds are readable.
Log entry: h=11 m=56
